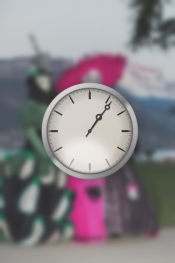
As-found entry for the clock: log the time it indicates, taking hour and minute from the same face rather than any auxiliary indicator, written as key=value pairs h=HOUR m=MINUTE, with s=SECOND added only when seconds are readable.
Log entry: h=1 m=6
